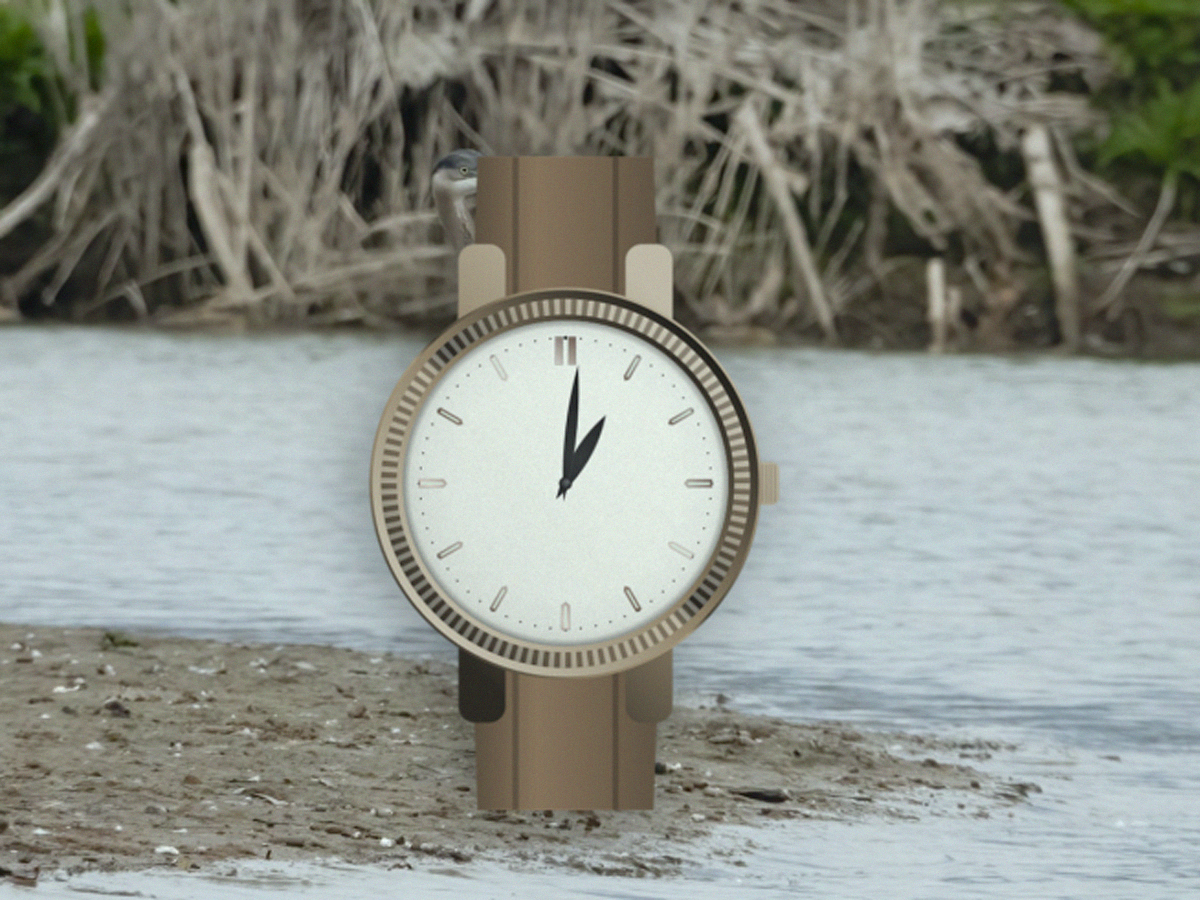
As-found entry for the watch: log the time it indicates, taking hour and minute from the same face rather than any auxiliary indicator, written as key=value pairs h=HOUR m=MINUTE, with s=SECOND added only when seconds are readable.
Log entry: h=1 m=1
